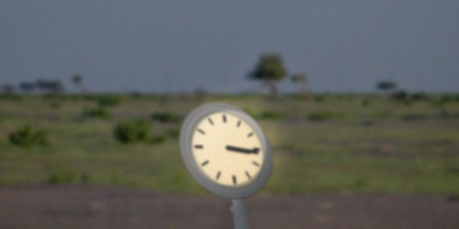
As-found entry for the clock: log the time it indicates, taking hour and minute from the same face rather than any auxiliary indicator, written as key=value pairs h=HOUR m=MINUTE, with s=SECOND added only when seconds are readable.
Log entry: h=3 m=16
